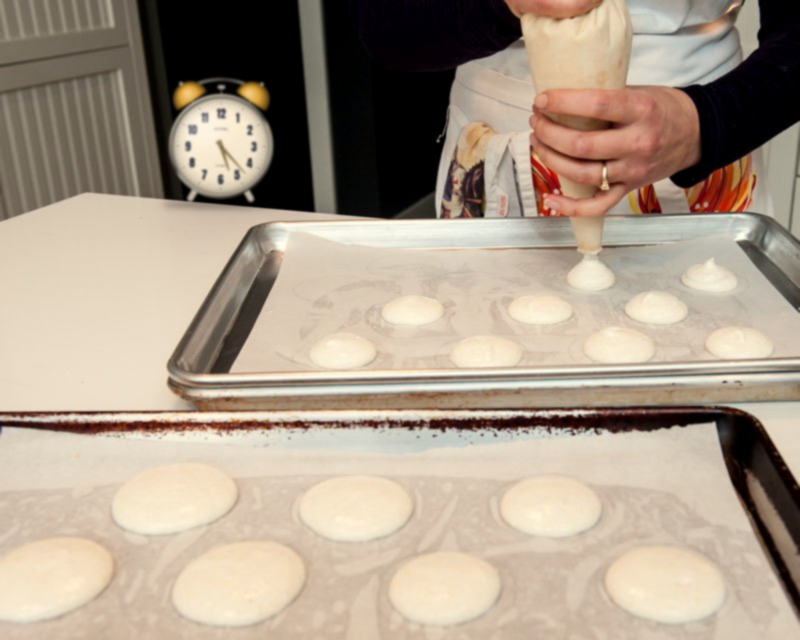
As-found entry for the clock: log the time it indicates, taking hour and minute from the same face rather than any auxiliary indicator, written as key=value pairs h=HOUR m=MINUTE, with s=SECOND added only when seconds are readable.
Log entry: h=5 m=23
